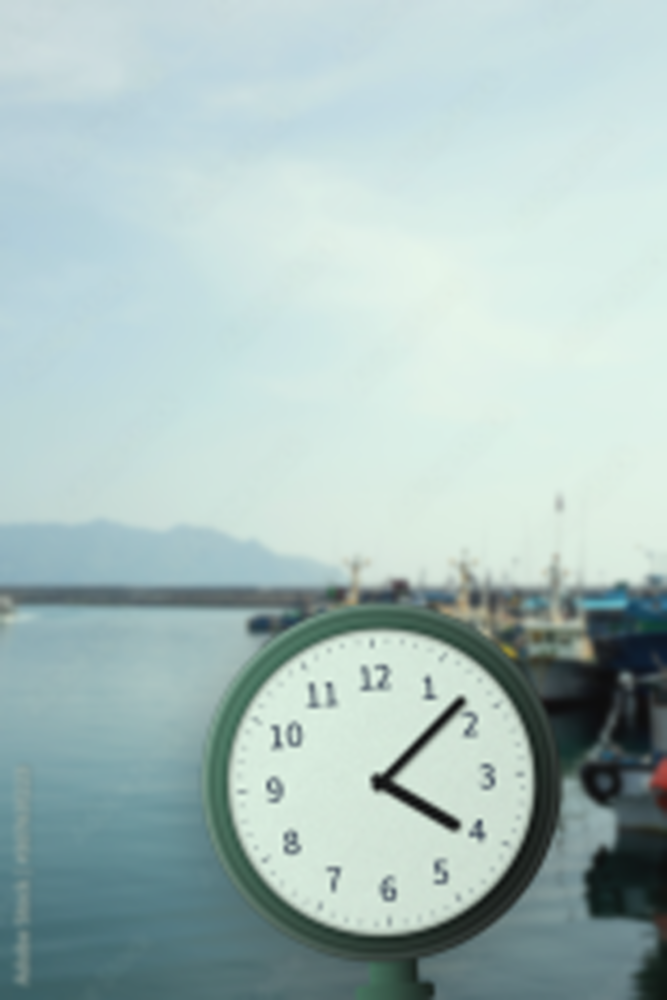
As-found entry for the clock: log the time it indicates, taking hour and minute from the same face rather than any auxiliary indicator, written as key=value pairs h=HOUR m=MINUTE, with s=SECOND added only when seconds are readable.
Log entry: h=4 m=8
